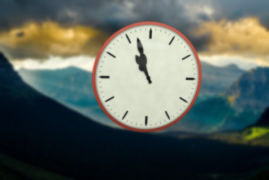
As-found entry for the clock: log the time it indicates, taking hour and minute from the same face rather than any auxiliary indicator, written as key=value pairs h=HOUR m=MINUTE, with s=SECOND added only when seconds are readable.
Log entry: h=10 m=57
